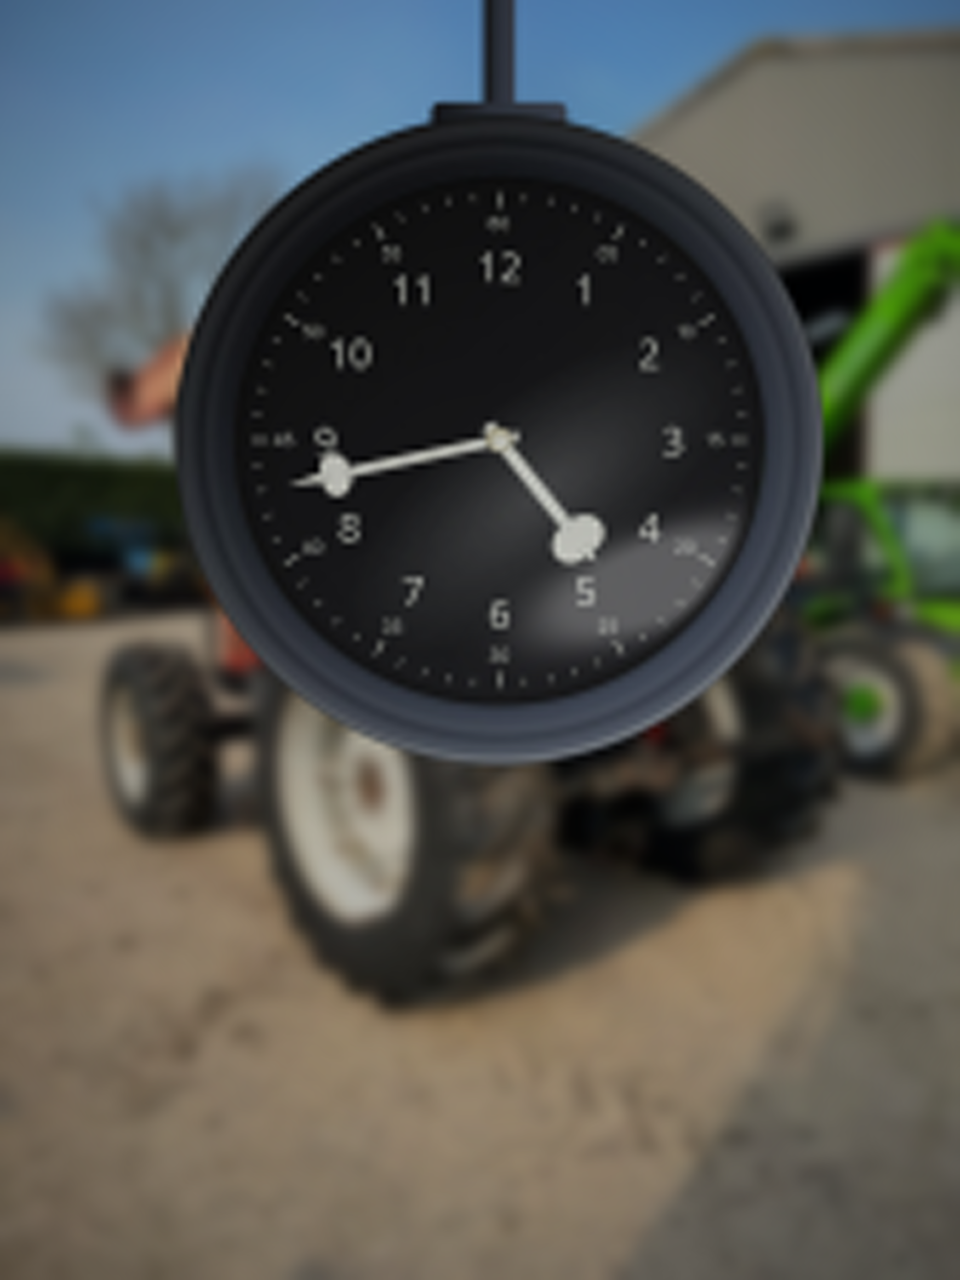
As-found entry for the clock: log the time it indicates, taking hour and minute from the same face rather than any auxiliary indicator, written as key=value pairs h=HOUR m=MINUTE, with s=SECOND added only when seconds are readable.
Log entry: h=4 m=43
